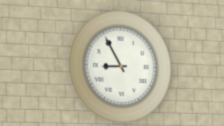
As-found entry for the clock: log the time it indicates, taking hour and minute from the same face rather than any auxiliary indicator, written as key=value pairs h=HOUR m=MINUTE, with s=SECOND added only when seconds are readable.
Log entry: h=8 m=55
